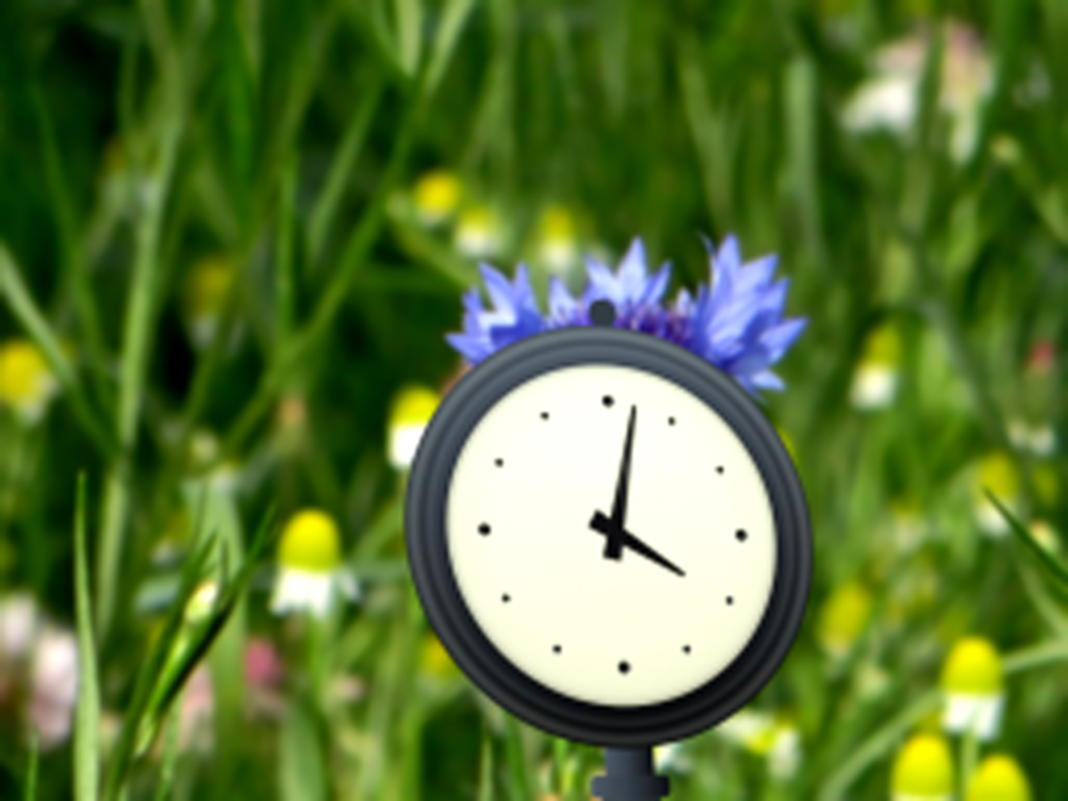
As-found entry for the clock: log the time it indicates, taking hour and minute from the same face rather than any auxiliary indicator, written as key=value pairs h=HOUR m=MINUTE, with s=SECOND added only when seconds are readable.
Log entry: h=4 m=2
